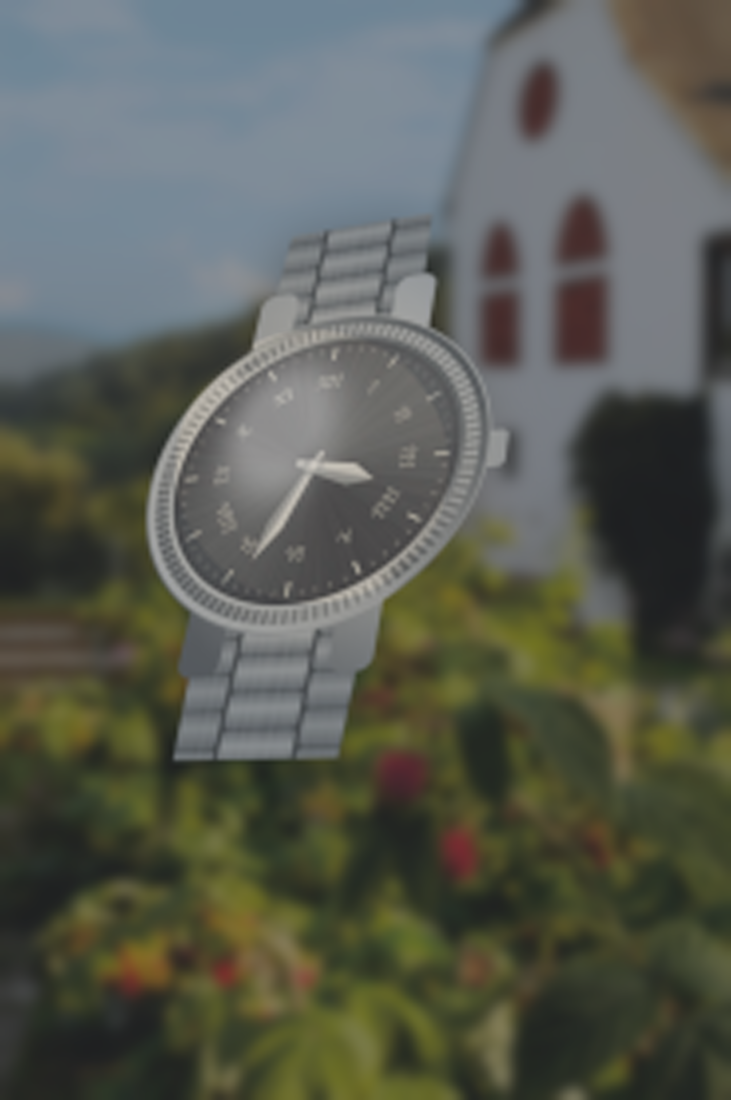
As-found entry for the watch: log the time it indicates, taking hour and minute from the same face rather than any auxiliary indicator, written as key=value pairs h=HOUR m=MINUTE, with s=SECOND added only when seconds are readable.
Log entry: h=3 m=34
